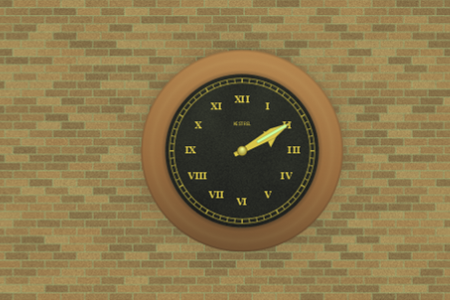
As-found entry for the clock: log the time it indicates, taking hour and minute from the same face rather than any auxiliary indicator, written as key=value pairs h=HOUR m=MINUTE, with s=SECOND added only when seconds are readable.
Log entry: h=2 m=10
